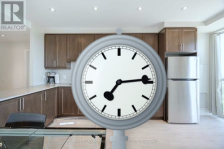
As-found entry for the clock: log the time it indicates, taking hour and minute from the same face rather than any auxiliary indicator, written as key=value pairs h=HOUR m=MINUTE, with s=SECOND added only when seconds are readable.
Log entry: h=7 m=14
